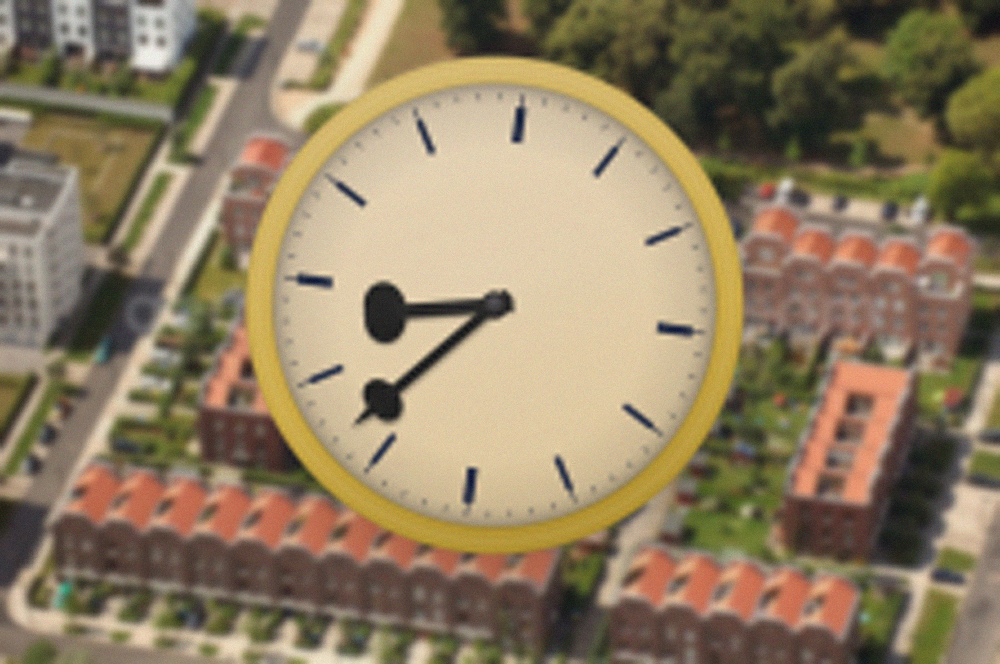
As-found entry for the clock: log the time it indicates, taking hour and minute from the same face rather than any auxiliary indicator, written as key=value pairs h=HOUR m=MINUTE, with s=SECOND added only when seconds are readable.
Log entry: h=8 m=37
